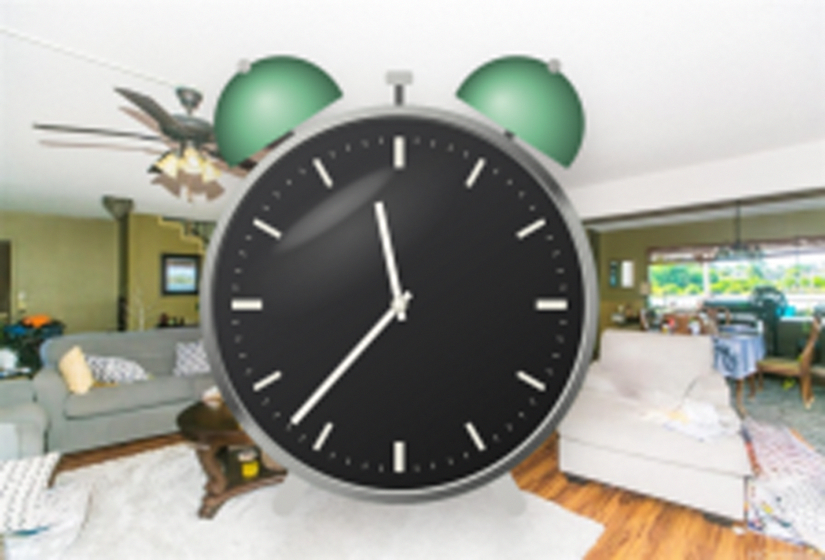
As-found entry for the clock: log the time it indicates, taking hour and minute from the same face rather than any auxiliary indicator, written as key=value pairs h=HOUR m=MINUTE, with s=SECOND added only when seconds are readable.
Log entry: h=11 m=37
